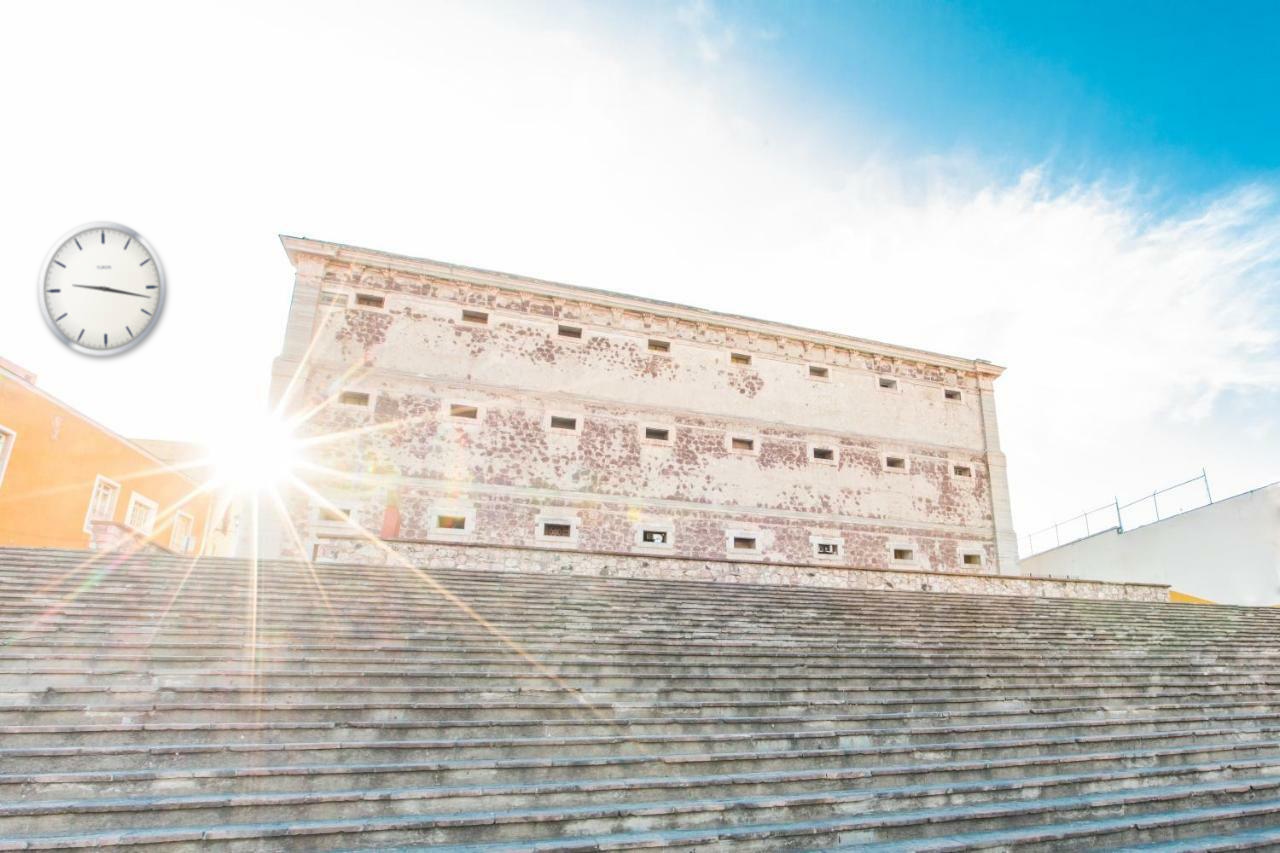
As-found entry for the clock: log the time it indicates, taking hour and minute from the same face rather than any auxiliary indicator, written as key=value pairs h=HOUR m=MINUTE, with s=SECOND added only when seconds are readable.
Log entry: h=9 m=17
